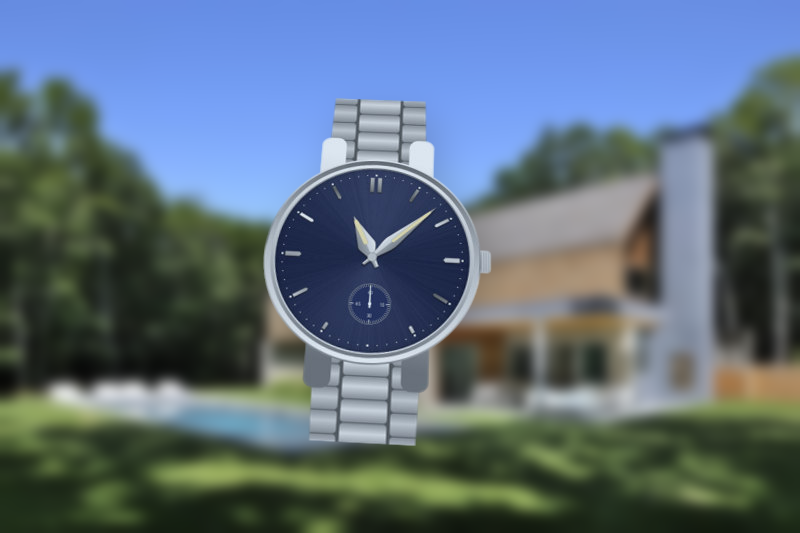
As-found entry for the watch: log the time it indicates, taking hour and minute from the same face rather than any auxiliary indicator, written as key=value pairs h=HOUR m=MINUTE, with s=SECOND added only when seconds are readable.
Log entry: h=11 m=8
